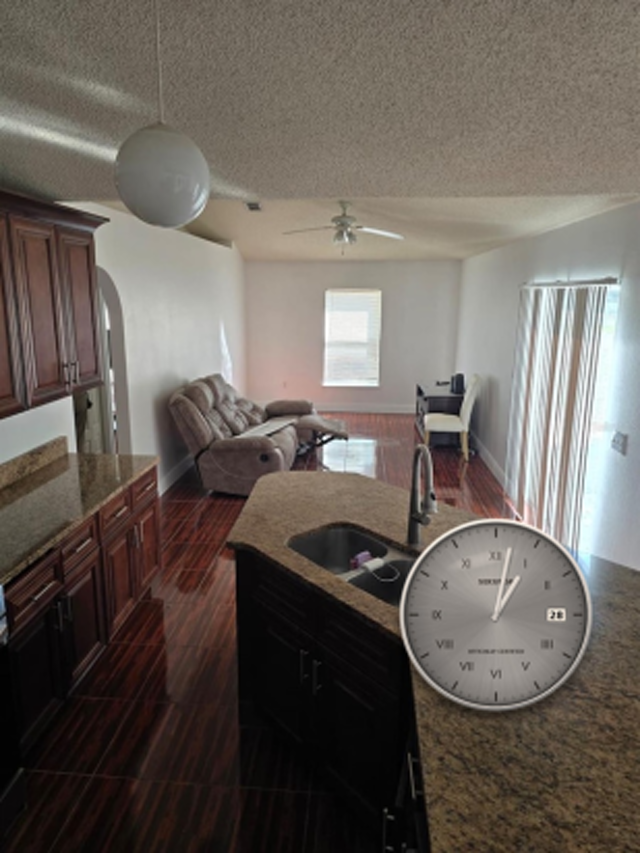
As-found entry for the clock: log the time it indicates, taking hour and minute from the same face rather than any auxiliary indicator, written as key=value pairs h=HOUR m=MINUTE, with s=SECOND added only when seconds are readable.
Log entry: h=1 m=2
